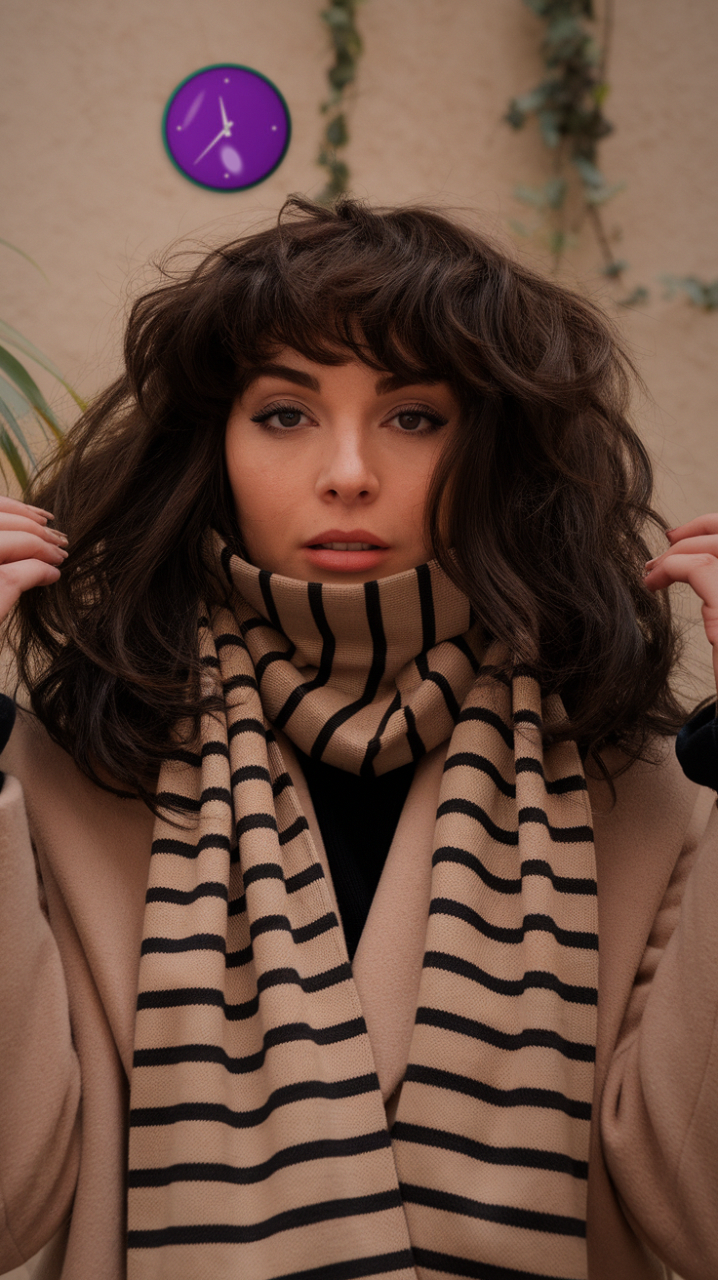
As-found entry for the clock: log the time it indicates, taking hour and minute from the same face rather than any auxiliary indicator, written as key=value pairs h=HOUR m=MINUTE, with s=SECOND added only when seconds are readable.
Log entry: h=11 m=37
